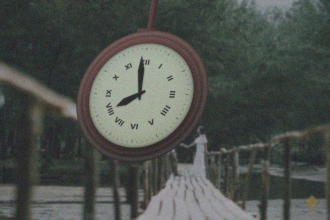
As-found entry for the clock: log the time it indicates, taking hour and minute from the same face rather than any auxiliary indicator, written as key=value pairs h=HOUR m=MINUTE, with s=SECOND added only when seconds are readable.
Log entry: h=7 m=59
